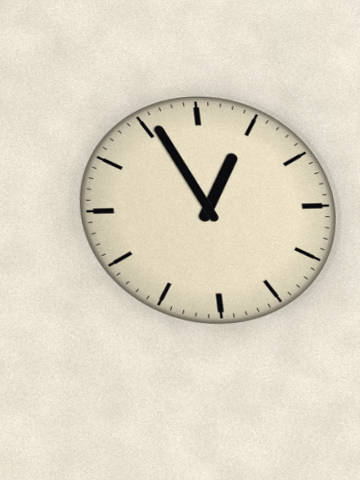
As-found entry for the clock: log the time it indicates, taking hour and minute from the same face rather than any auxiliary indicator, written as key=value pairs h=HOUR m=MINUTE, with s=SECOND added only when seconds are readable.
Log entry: h=12 m=56
